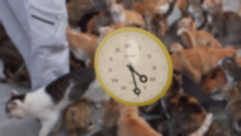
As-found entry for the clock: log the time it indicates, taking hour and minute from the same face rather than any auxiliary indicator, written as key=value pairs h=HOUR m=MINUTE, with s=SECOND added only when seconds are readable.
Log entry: h=4 m=29
